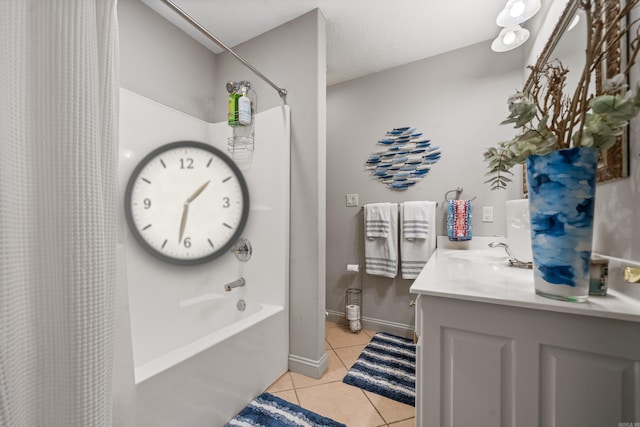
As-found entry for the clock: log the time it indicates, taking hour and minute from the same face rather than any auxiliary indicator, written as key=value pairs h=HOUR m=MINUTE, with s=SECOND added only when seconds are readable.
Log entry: h=1 m=32
